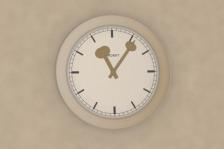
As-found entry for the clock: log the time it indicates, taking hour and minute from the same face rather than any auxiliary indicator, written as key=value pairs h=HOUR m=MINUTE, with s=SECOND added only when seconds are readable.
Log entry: h=11 m=6
